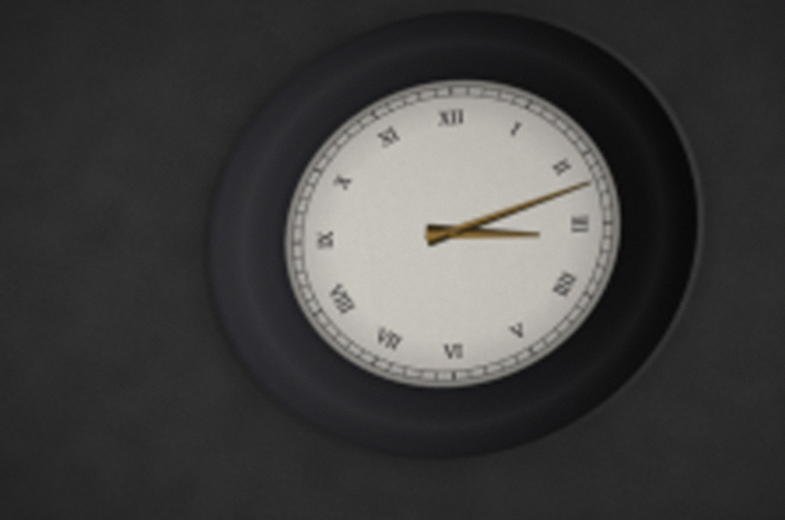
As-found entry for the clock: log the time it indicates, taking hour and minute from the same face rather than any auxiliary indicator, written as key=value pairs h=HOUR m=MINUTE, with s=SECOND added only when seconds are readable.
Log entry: h=3 m=12
